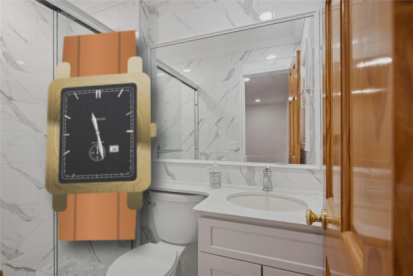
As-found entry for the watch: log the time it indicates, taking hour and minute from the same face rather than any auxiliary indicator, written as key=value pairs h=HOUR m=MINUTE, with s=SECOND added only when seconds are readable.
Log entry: h=11 m=28
